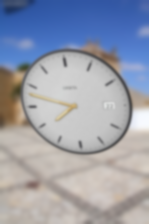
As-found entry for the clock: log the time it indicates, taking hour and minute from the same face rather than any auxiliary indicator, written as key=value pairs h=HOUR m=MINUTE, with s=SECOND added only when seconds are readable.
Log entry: h=7 m=48
